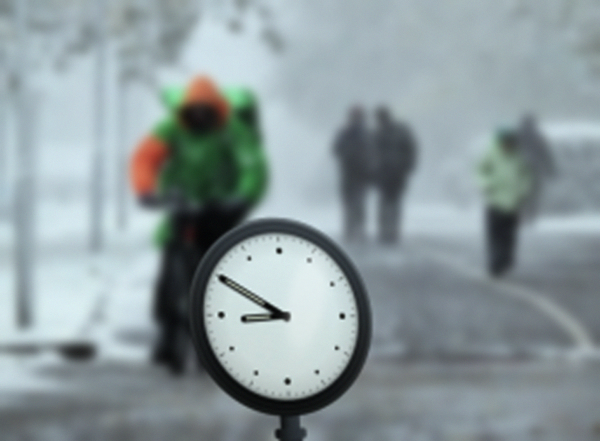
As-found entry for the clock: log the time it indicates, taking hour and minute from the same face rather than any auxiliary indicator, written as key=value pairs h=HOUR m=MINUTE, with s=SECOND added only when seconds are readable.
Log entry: h=8 m=50
